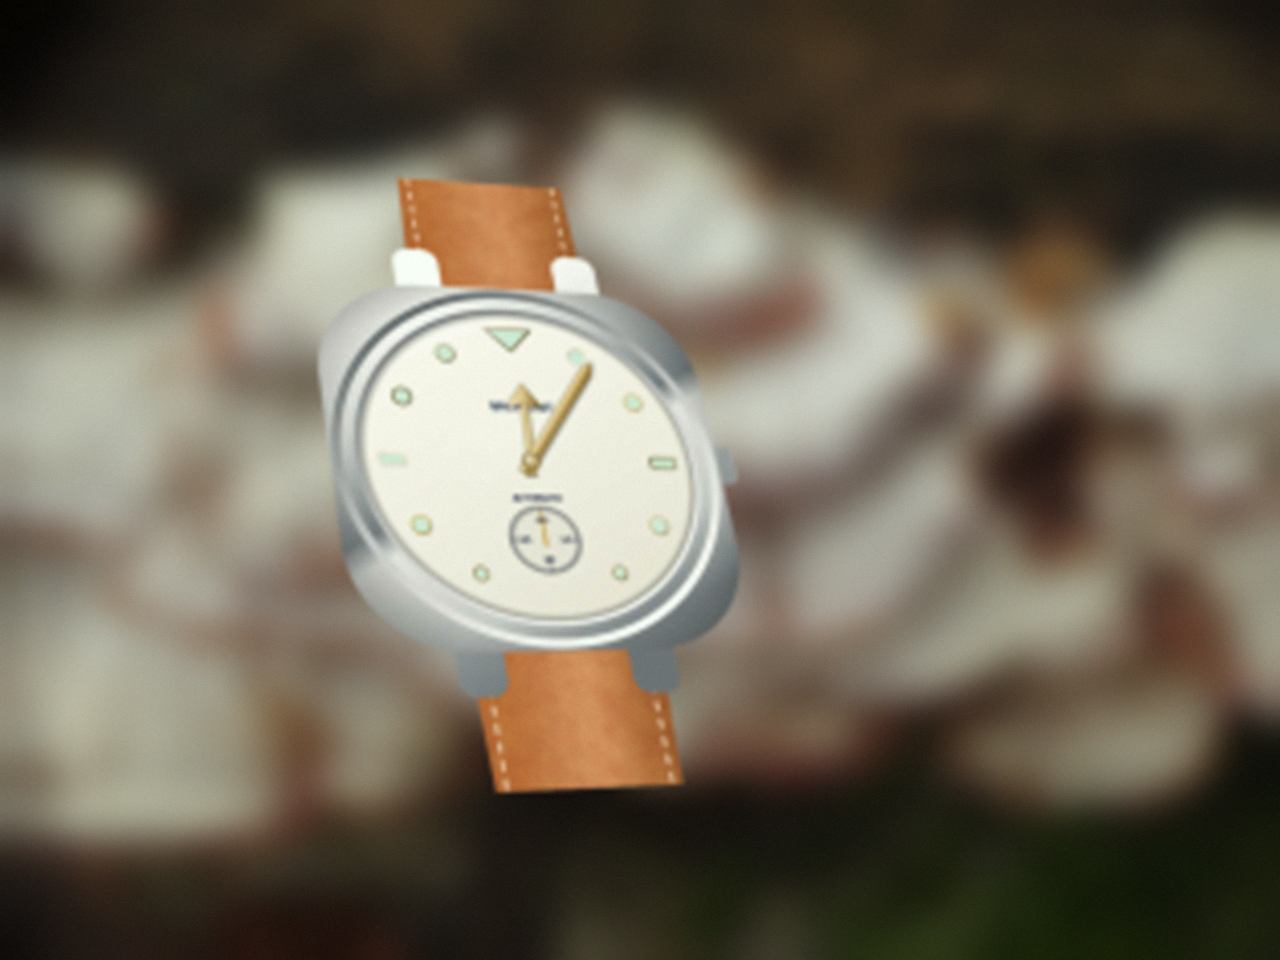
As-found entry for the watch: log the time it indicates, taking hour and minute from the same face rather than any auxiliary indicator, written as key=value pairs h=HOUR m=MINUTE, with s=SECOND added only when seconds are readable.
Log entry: h=12 m=6
